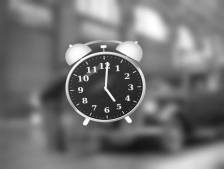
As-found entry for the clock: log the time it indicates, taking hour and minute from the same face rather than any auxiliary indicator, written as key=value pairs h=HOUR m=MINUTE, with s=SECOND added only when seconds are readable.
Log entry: h=5 m=1
